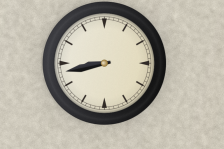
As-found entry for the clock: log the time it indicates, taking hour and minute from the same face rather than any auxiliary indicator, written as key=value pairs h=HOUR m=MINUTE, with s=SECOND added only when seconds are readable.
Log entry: h=8 m=43
